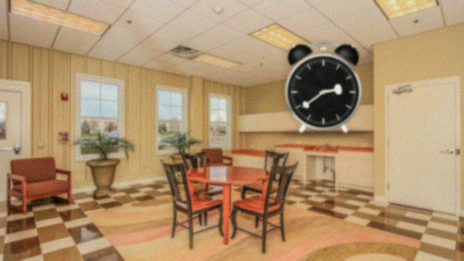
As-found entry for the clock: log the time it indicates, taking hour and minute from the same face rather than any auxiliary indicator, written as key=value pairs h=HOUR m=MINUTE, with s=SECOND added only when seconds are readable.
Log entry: h=2 m=39
